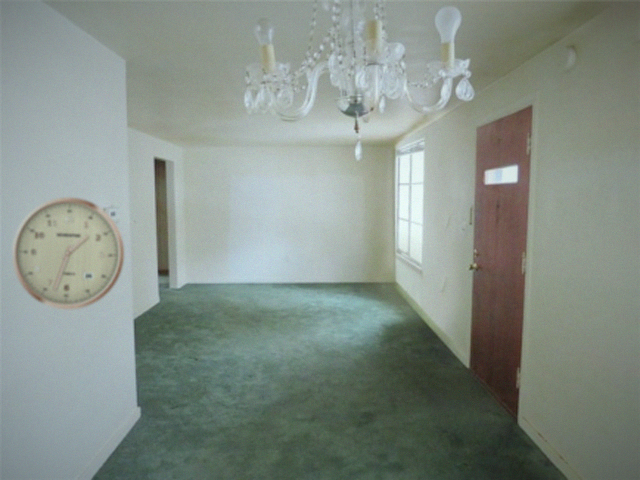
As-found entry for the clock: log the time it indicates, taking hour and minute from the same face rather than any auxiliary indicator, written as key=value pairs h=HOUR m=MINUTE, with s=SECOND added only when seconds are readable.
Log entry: h=1 m=33
